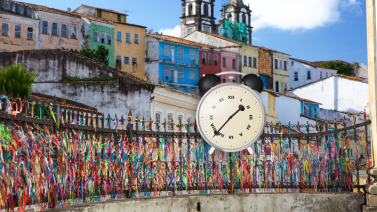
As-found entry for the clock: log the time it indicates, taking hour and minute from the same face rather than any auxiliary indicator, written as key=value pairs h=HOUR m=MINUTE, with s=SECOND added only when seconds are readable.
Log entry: h=1 m=37
